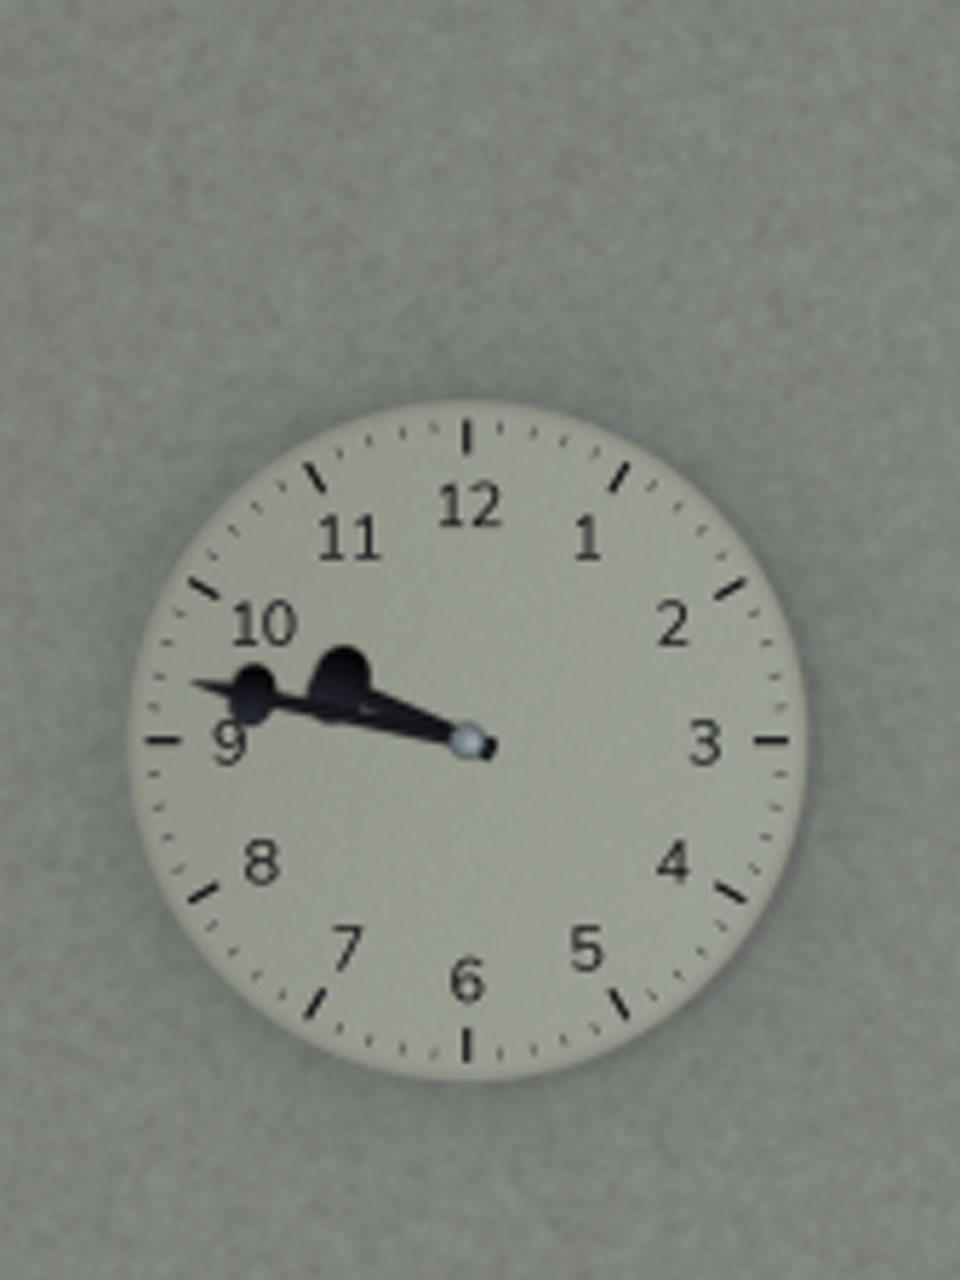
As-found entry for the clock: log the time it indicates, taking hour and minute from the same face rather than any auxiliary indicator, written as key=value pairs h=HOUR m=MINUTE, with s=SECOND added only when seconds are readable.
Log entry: h=9 m=47
